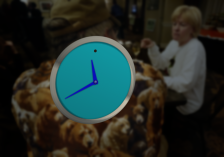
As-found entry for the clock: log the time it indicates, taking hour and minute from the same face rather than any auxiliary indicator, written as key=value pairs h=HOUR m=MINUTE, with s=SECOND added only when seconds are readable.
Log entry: h=11 m=41
